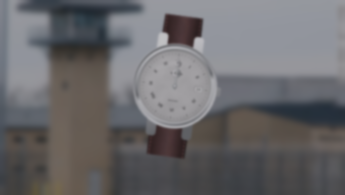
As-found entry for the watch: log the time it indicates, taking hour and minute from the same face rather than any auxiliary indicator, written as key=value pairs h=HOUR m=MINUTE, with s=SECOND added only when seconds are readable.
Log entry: h=12 m=0
